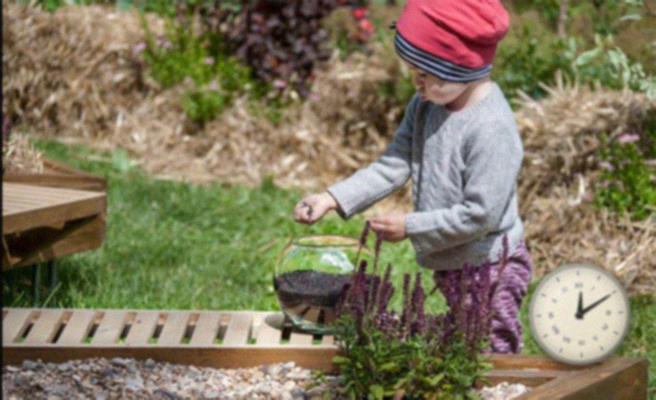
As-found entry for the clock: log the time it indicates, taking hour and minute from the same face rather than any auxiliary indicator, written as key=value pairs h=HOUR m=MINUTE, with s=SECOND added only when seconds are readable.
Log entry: h=12 m=10
